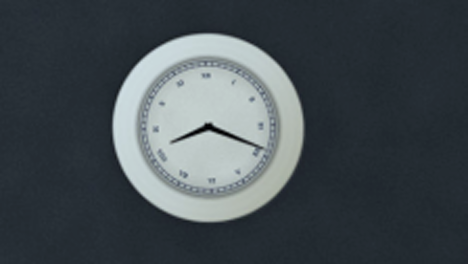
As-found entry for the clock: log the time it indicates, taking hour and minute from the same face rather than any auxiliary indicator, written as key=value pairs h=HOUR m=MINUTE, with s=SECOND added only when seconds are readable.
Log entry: h=8 m=19
